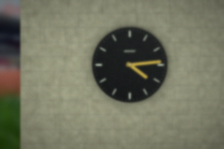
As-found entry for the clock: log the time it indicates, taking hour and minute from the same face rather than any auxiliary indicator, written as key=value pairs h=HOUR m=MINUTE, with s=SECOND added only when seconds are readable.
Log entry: h=4 m=14
